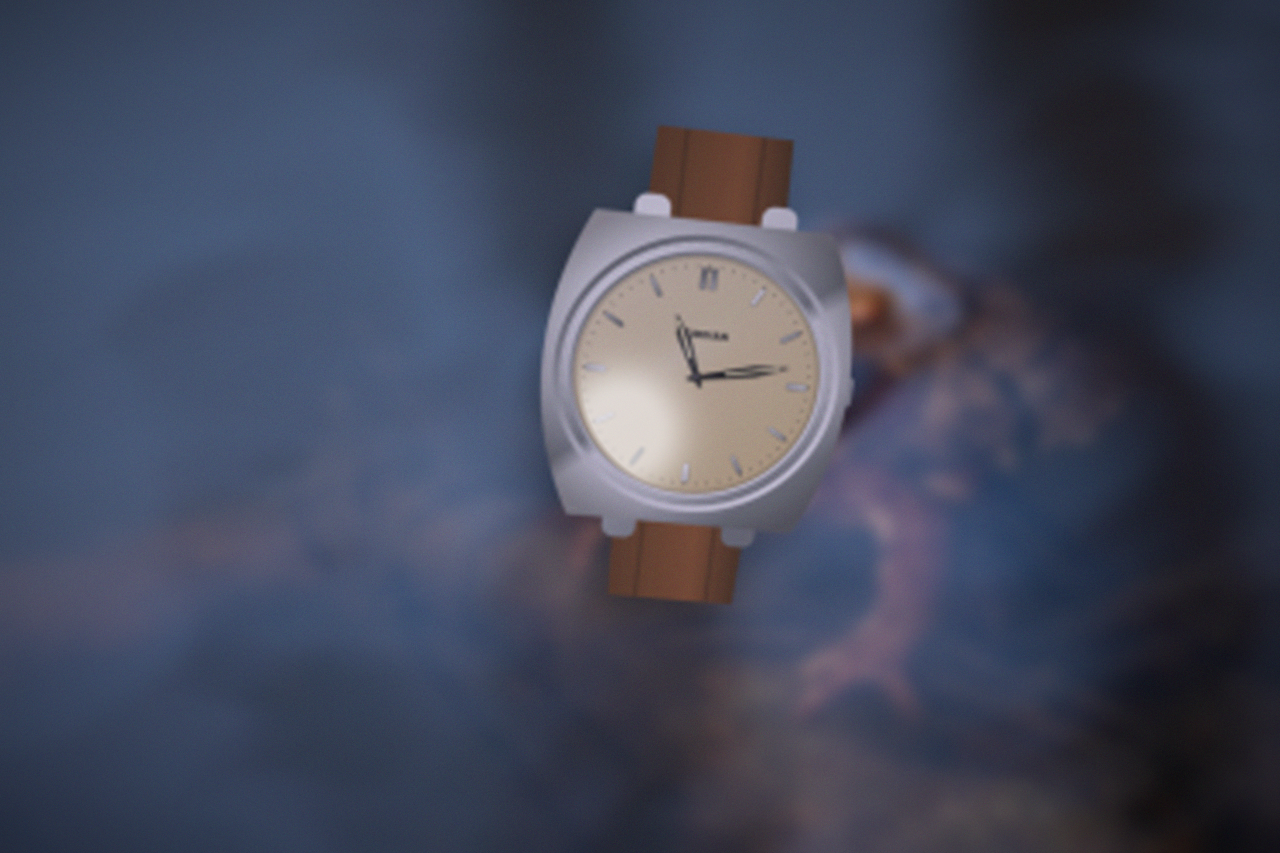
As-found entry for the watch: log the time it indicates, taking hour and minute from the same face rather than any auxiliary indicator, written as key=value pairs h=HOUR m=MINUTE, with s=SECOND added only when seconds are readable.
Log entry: h=11 m=13
